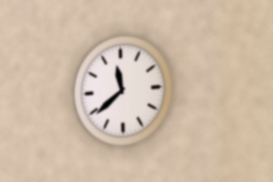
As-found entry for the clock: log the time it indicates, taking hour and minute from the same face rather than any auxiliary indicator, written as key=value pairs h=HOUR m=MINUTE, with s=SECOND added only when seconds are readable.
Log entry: h=11 m=39
